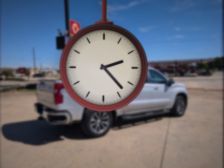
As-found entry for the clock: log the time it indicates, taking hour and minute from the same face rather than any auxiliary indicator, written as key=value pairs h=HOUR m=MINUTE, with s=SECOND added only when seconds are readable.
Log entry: h=2 m=23
